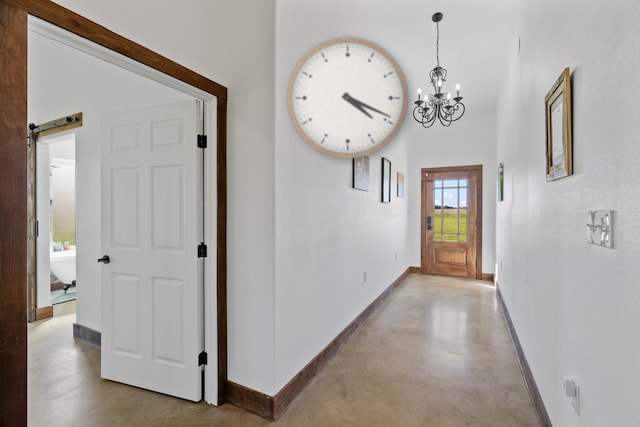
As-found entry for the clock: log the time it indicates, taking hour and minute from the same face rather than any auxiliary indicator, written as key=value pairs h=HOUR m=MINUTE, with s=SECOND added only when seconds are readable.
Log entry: h=4 m=19
